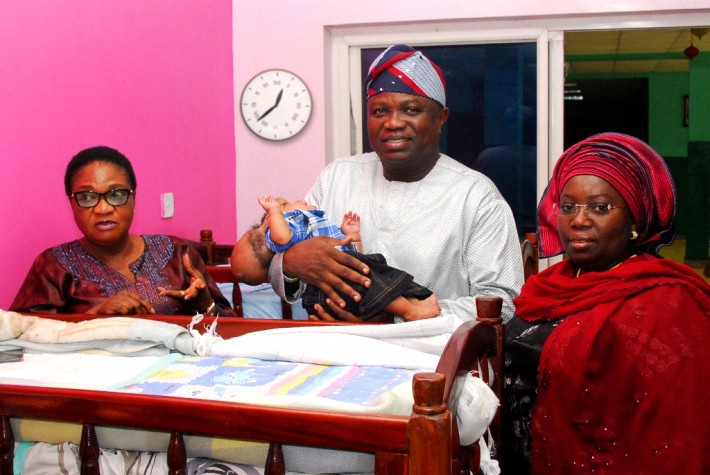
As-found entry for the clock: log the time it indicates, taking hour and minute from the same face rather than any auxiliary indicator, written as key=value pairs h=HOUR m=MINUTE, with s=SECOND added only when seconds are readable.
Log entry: h=12 m=38
